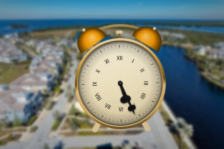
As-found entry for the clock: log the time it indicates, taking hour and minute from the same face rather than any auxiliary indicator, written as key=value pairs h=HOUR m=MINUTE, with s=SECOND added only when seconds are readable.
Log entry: h=5 m=26
